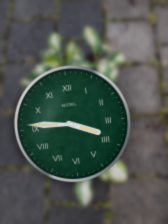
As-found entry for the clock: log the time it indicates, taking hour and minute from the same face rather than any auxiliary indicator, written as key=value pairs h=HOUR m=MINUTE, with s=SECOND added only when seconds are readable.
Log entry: h=3 m=46
